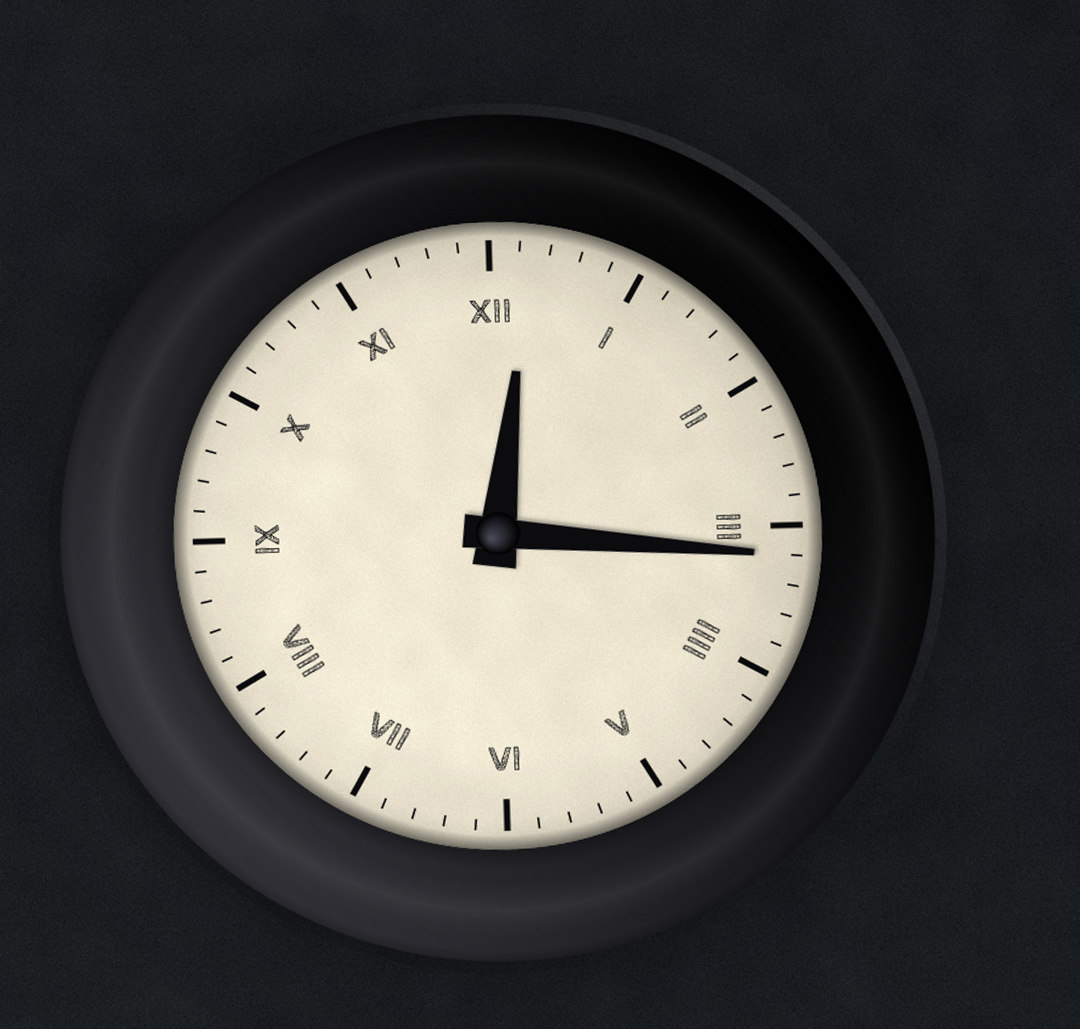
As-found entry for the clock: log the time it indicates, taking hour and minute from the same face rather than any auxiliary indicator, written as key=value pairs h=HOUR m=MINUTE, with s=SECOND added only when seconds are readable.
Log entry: h=12 m=16
